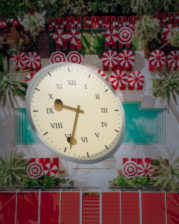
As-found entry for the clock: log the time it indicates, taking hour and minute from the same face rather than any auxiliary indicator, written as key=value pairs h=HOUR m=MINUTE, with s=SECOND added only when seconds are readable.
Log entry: h=9 m=34
